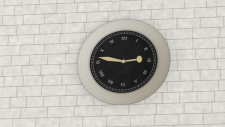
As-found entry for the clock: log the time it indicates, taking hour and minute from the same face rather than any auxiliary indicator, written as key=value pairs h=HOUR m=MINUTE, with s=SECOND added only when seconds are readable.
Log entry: h=2 m=47
